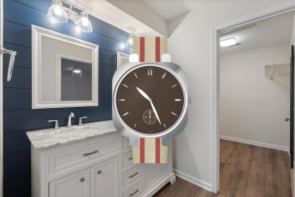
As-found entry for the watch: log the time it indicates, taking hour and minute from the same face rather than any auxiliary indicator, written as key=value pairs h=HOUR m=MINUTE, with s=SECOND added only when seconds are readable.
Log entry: h=10 m=26
